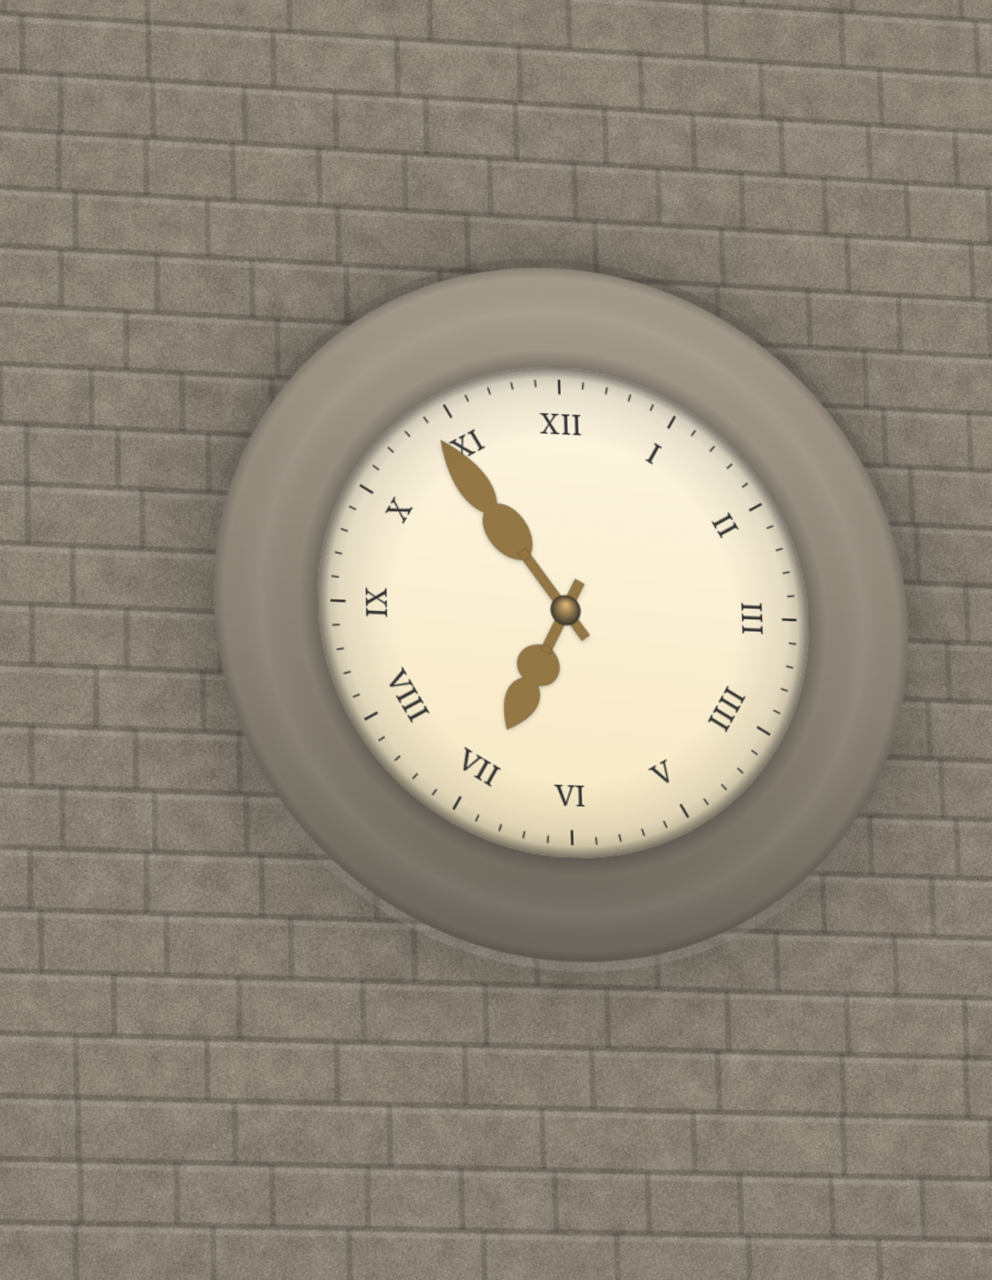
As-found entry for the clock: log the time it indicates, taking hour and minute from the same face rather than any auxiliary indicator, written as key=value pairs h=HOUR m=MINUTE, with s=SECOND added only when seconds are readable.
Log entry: h=6 m=54
